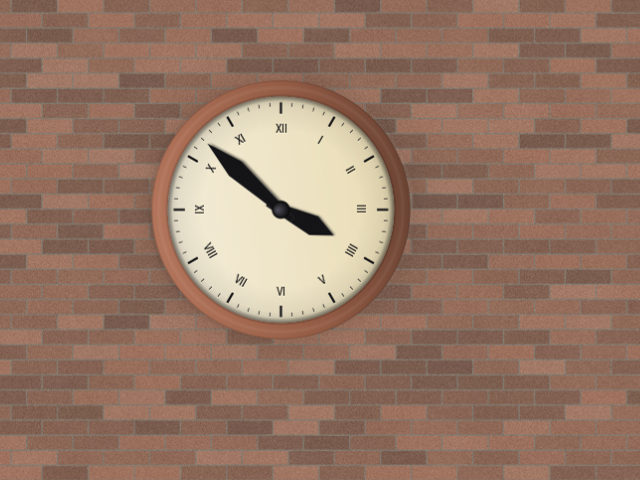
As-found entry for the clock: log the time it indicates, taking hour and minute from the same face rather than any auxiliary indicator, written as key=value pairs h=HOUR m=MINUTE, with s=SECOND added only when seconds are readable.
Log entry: h=3 m=52
